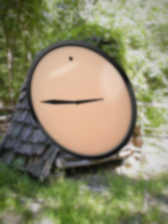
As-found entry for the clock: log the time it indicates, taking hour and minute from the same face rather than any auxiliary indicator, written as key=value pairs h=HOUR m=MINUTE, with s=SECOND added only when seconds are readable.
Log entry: h=2 m=45
